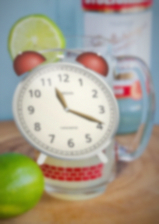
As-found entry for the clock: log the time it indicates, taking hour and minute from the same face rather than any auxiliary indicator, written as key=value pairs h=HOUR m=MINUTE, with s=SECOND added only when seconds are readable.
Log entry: h=11 m=19
